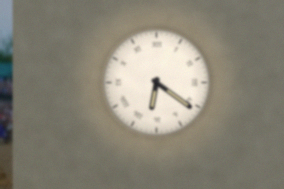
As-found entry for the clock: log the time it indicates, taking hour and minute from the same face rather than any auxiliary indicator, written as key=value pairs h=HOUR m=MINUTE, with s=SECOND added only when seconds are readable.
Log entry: h=6 m=21
